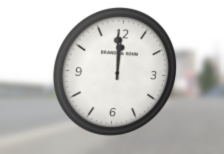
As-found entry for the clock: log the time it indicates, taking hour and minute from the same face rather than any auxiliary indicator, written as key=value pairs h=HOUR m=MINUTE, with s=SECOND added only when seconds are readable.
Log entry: h=11 m=59
